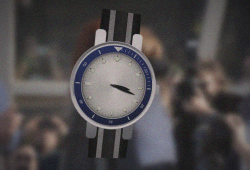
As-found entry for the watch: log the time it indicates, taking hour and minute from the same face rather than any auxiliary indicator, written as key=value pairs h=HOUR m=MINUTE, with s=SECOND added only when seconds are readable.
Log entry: h=3 m=18
